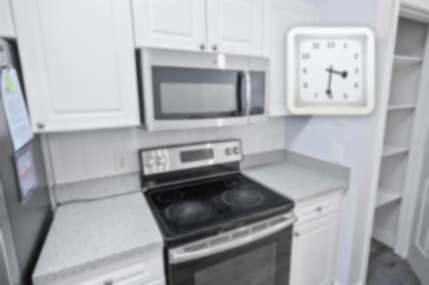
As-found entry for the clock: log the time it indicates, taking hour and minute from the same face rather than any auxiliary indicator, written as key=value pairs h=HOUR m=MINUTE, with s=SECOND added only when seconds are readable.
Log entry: h=3 m=31
